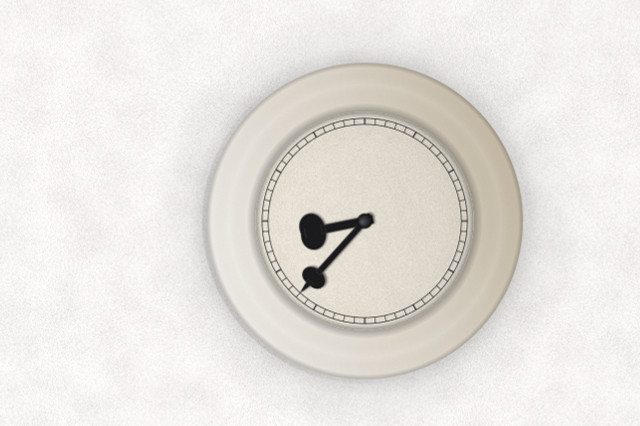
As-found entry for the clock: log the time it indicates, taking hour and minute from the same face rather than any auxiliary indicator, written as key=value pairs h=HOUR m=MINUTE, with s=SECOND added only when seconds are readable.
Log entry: h=8 m=37
